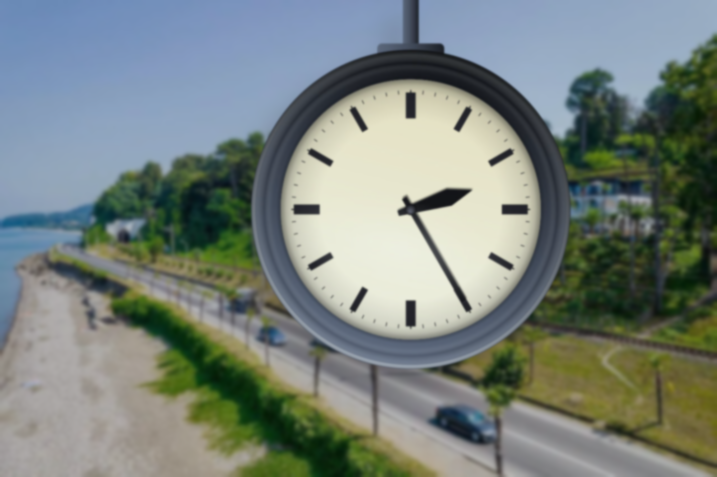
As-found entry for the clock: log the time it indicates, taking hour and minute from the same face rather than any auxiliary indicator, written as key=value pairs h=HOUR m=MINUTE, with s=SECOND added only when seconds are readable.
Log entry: h=2 m=25
